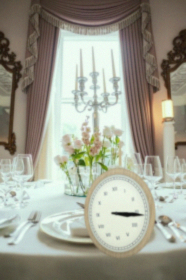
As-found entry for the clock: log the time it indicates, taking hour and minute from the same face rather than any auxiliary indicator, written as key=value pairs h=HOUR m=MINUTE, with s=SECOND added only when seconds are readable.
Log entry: h=3 m=16
